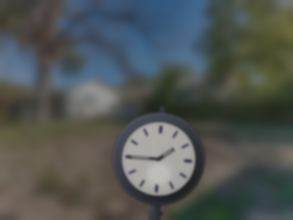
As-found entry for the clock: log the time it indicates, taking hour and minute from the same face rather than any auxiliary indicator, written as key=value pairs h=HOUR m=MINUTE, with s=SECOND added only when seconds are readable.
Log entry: h=1 m=45
